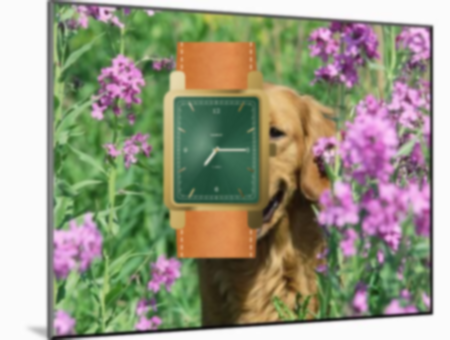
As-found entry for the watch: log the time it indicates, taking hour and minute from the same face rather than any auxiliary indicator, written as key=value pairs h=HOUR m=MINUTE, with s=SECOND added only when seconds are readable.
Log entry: h=7 m=15
